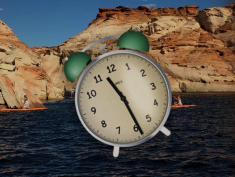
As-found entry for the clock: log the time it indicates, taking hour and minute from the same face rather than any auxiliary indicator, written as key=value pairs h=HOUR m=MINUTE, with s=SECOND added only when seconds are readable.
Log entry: h=11 m=29
